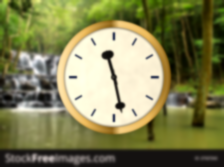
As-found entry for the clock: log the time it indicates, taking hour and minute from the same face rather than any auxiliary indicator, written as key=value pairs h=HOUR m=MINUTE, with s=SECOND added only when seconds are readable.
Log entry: h=11 m=28
